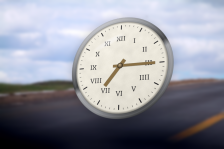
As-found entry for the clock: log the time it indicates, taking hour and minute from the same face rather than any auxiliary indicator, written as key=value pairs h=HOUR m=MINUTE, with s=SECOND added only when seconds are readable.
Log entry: h=7 m=15
